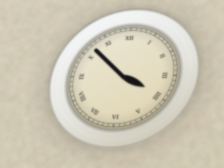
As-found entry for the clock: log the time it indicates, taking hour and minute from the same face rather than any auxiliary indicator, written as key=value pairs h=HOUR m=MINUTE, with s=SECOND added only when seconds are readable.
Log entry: h=3 m=52
